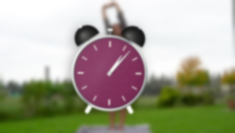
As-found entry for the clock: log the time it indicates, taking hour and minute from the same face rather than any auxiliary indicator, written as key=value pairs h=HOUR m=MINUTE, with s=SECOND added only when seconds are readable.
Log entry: h=1 m=7
